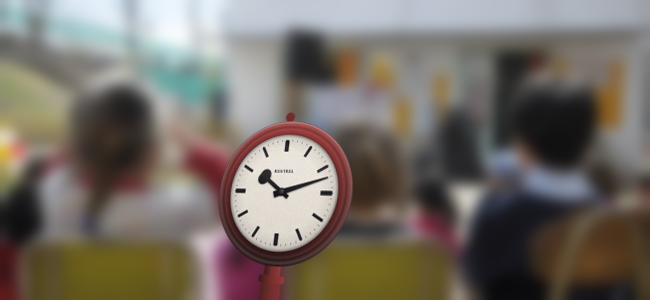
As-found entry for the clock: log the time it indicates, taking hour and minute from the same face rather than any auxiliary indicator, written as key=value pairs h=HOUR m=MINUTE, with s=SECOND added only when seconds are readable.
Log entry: h=10 m=12
